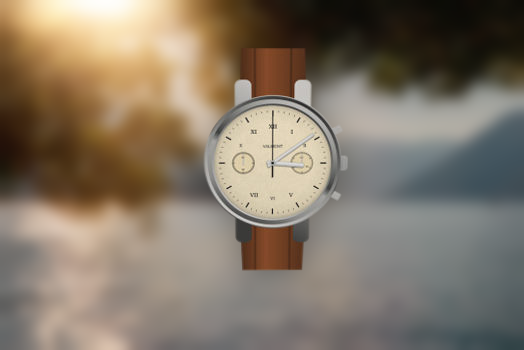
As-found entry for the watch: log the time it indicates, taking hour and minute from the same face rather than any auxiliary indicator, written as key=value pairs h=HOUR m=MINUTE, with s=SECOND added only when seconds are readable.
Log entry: h=3 m=9
